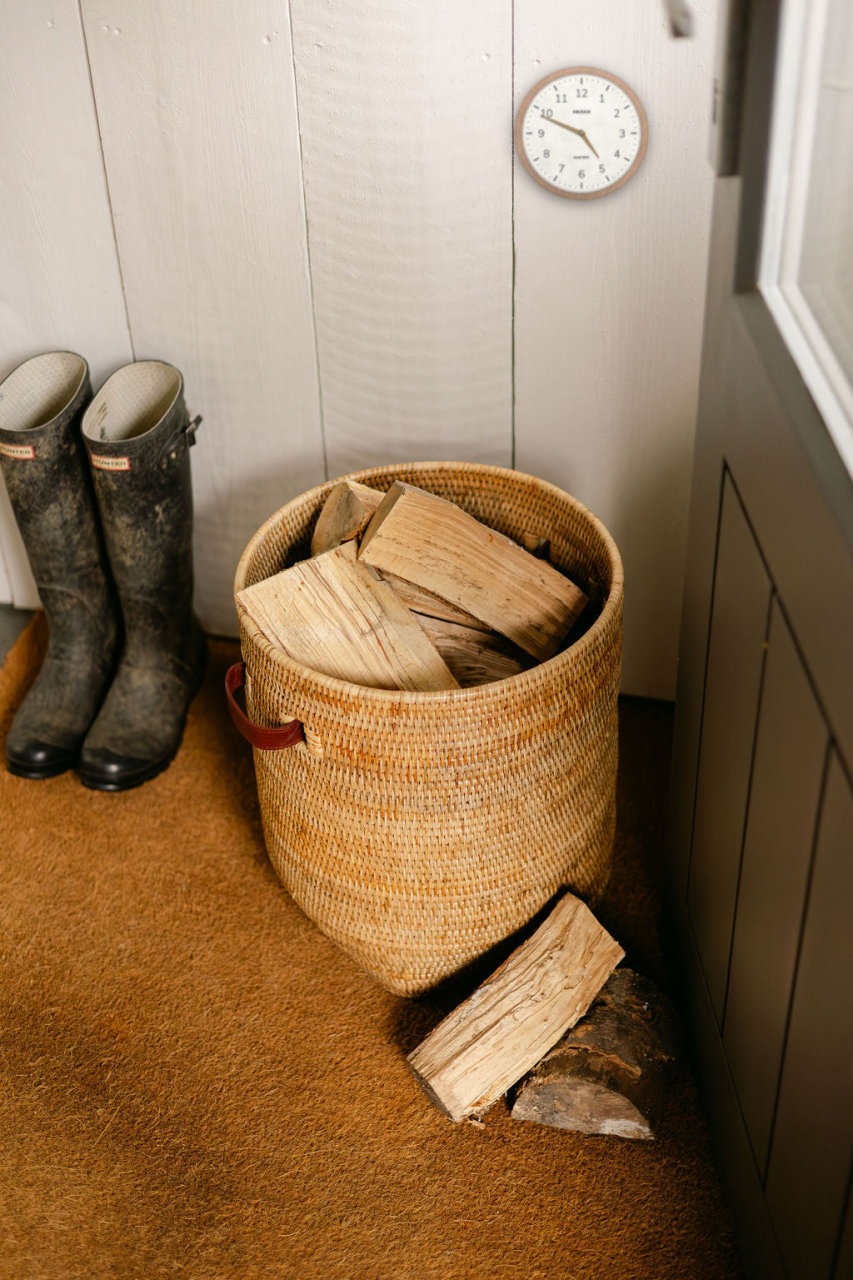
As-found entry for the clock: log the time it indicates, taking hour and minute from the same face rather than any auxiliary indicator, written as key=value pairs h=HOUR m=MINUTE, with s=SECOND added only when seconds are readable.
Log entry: h=4 m=49
